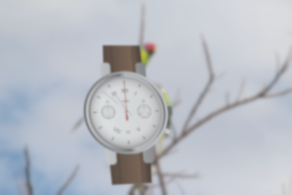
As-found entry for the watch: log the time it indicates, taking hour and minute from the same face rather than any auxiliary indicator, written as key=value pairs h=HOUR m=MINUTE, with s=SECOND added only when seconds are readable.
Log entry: h=10 m=52
